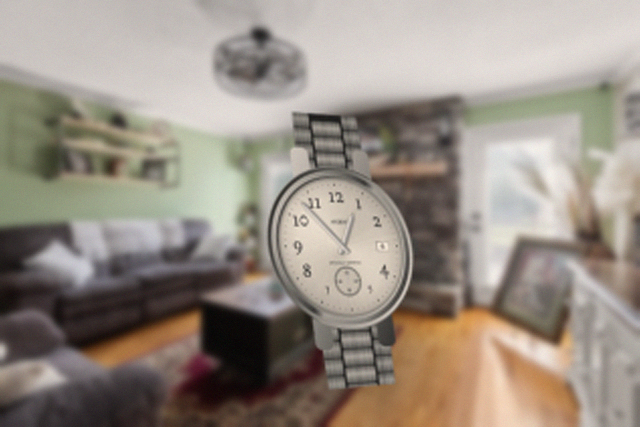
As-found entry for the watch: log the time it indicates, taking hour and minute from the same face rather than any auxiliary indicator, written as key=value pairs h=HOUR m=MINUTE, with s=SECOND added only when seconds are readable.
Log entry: h=12 m=53
